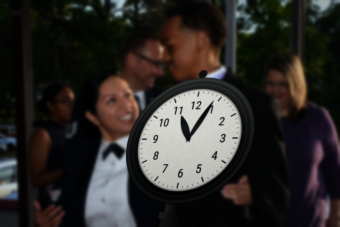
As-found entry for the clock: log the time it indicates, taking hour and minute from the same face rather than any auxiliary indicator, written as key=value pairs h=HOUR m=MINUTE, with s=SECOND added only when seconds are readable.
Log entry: h=11 m=4
